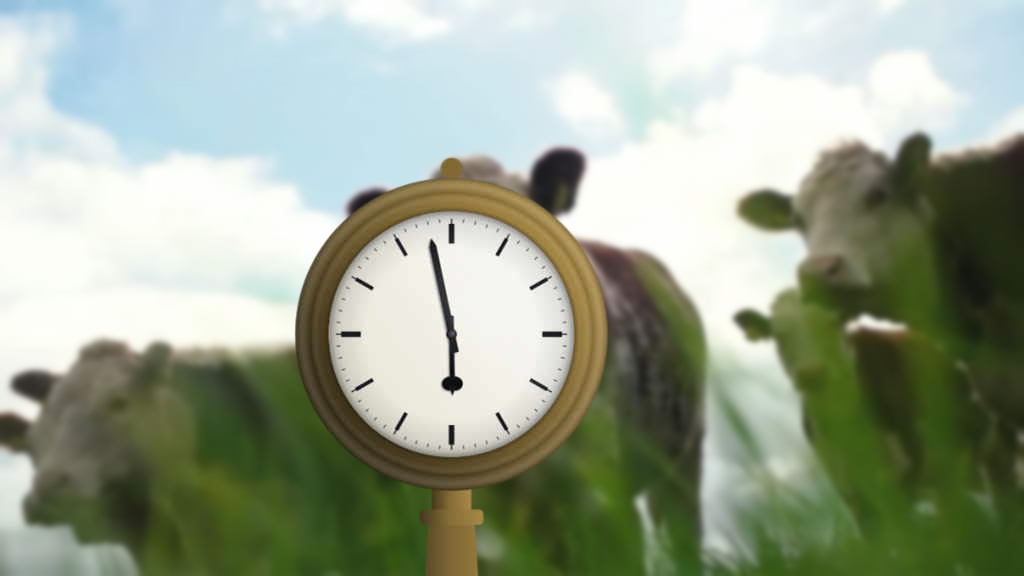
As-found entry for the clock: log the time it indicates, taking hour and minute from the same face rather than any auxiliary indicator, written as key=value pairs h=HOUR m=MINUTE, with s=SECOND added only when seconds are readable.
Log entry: h=5 m=58
